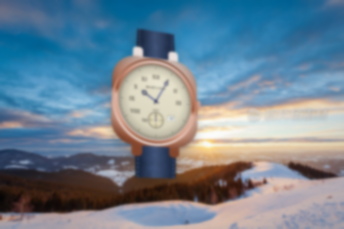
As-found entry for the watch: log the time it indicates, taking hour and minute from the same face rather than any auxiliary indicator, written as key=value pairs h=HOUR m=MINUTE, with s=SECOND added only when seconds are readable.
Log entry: h=10 m=5
